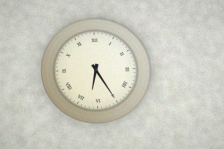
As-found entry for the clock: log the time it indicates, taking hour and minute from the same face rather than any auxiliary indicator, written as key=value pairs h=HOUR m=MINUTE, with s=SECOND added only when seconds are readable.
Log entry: h=6 m=25
